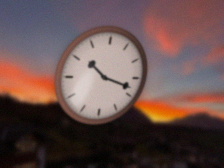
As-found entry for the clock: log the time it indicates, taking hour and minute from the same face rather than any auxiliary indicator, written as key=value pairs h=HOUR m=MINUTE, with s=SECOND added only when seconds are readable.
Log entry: h=10 m=18
